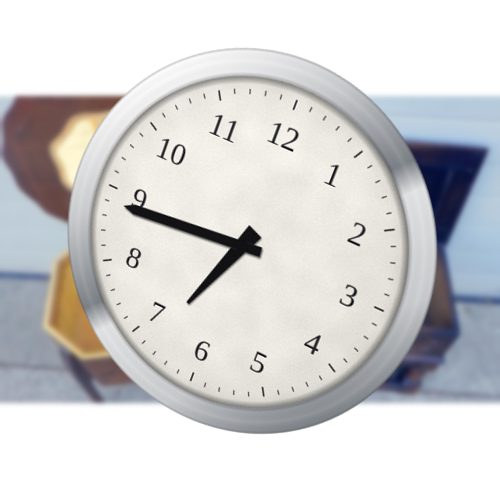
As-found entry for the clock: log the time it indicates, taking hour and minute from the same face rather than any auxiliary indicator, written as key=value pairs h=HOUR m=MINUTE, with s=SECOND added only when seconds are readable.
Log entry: h=6 m=44
